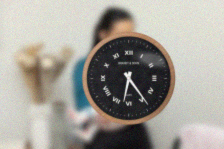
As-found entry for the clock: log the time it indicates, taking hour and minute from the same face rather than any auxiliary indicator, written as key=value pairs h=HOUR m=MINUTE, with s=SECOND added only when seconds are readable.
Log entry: h=6 m=24
